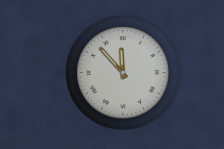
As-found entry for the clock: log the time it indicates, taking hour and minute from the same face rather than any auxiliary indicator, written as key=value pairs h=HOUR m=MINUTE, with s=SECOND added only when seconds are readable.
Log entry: h=11 m=53
